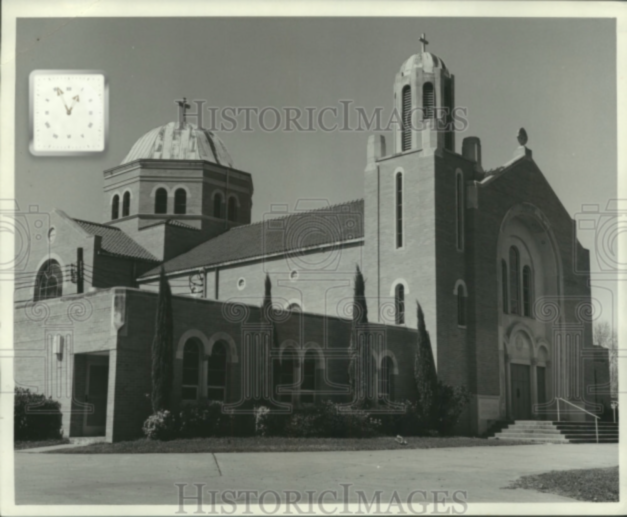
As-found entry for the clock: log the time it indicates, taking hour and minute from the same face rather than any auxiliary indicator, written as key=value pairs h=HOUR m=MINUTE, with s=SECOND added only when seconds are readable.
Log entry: h=12 m=56
